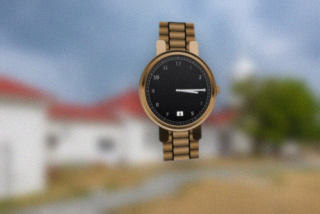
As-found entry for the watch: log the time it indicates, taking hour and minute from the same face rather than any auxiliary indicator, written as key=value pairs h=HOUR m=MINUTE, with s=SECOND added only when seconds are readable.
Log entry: h=3 m=15
